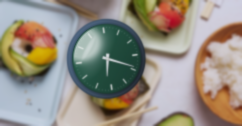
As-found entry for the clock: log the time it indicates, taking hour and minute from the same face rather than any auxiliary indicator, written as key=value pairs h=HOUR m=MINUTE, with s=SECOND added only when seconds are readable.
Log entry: h=6 m=19
